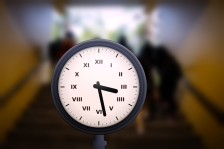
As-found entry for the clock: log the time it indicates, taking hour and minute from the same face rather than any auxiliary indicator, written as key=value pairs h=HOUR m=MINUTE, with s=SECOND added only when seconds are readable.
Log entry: h=3 m=28
